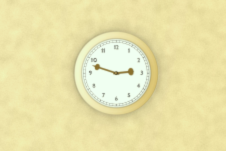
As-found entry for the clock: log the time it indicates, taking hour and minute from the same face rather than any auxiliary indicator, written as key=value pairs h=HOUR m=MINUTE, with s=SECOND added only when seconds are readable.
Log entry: h=2 m=48
